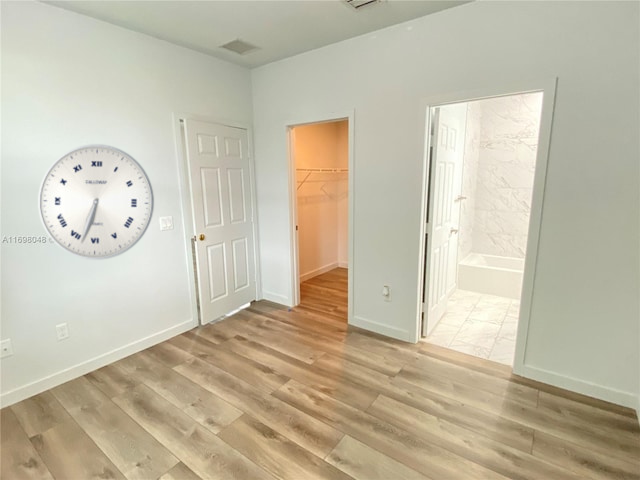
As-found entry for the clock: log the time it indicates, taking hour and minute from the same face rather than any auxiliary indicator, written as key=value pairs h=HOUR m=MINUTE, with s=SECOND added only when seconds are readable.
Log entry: h=6 m=33
